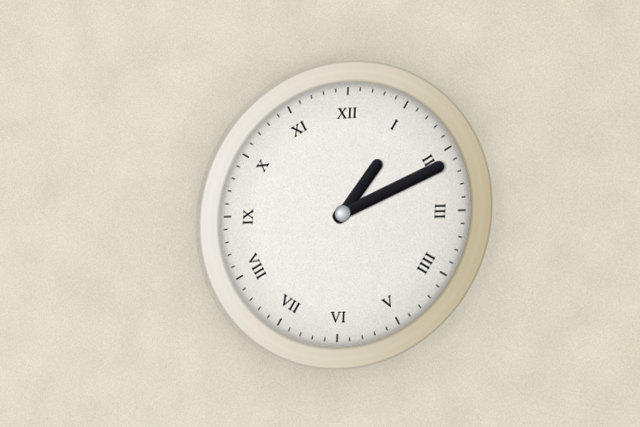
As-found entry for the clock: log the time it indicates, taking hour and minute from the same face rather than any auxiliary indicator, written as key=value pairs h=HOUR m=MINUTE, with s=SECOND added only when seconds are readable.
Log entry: h=1 m=11
